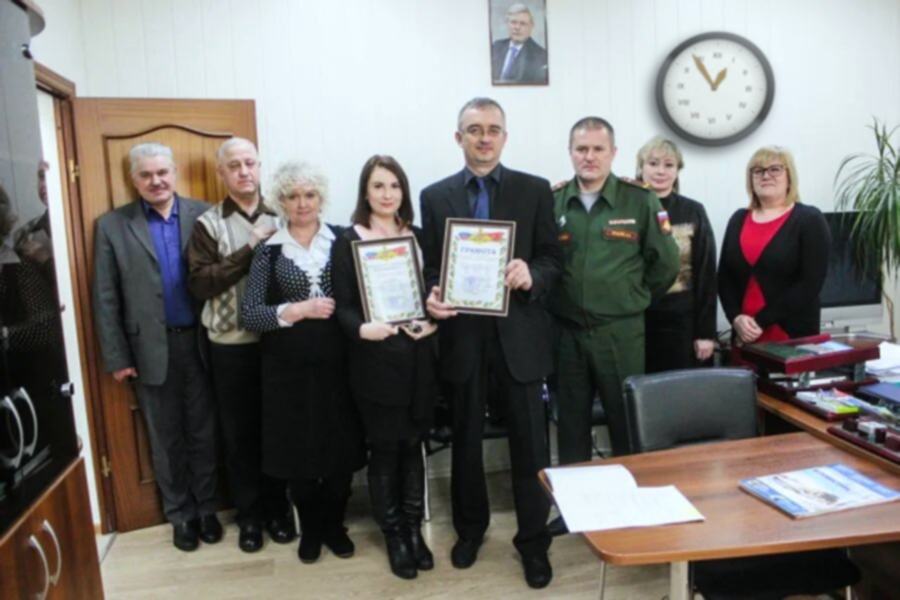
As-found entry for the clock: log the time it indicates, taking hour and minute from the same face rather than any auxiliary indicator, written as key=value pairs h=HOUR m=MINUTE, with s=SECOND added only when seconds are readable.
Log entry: h=12 m=54
